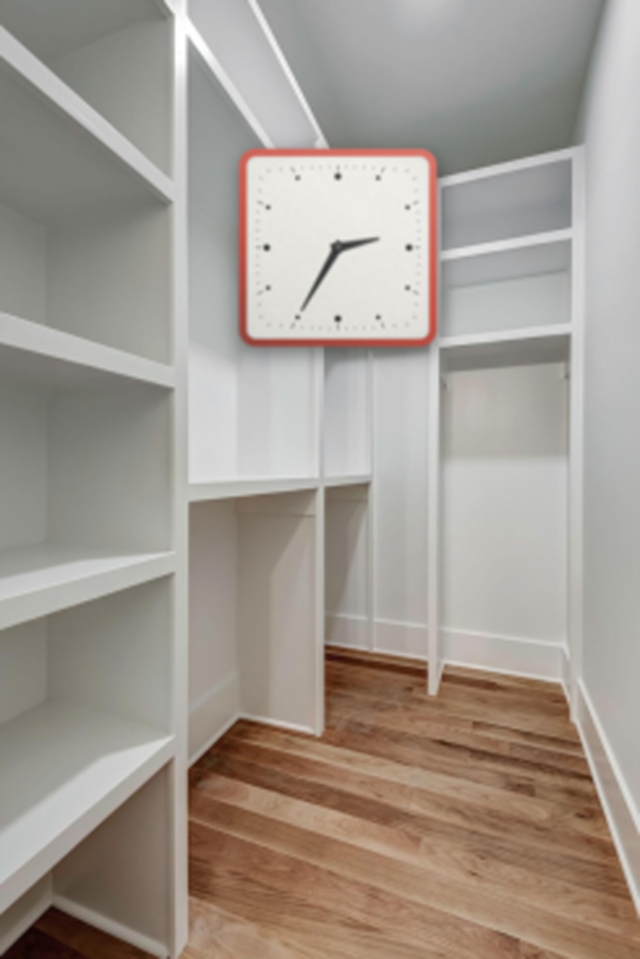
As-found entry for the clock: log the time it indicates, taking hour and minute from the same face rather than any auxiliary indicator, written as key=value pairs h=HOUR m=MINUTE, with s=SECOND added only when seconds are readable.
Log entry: h=2 m=35
